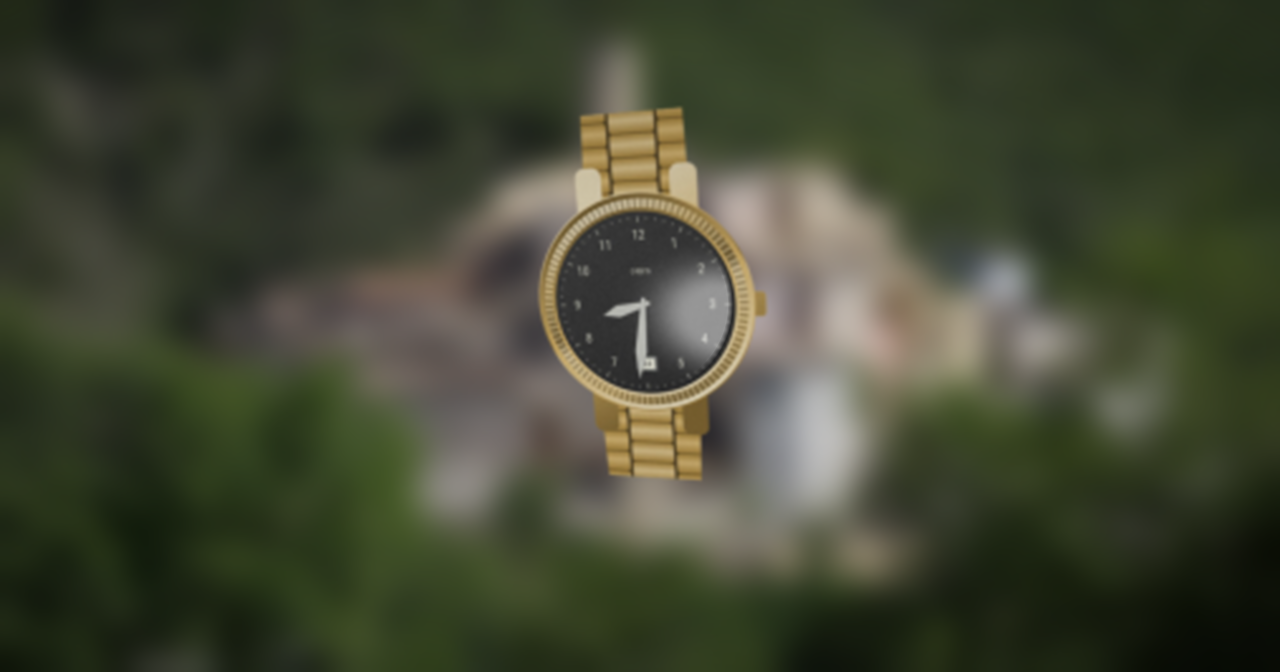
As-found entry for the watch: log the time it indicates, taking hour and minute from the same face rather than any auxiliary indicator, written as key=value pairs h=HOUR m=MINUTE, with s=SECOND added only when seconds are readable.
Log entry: h=8 m=31
